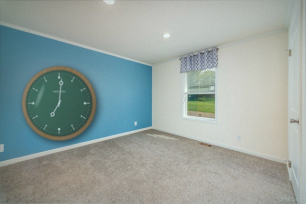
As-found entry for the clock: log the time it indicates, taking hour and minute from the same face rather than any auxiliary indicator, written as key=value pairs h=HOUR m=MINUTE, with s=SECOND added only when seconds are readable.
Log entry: h=7 m=1
